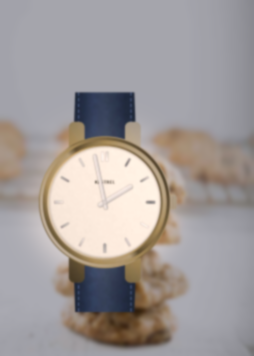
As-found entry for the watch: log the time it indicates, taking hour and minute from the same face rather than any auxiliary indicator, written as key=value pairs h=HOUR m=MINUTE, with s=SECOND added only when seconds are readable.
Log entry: h=1 m=58
